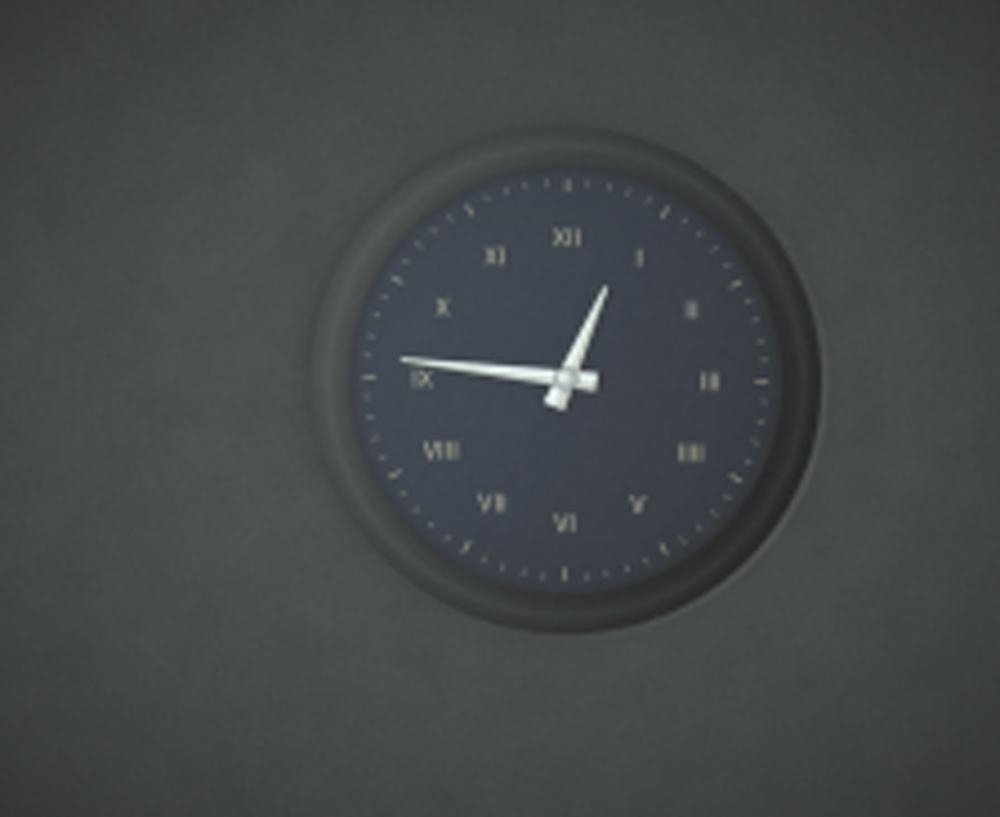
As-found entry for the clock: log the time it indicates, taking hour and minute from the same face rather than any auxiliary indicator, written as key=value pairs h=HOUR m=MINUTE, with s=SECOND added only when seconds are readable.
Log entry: h=12 m=46
